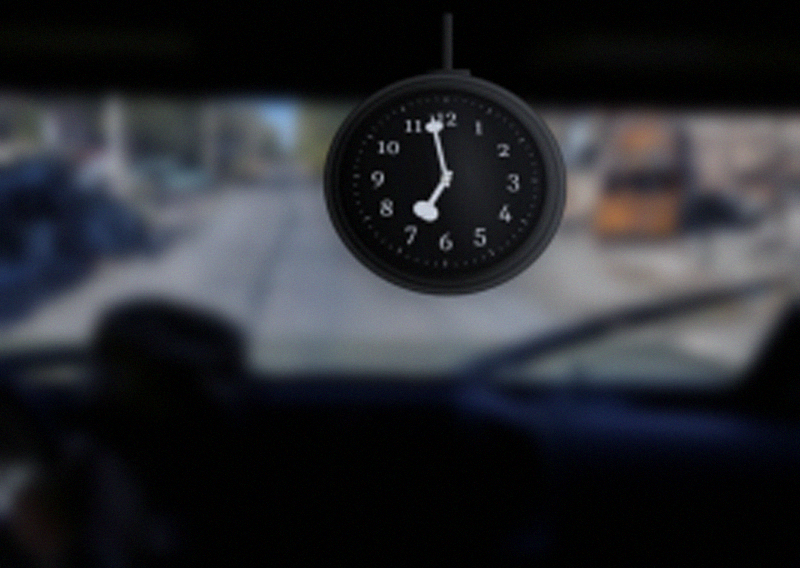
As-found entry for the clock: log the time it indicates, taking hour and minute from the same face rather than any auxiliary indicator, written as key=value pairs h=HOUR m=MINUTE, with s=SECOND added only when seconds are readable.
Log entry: h=6 m=58
